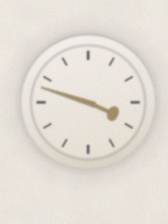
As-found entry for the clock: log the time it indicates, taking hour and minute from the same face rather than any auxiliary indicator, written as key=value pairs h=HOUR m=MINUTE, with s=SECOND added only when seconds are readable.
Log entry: h=3 m=48
